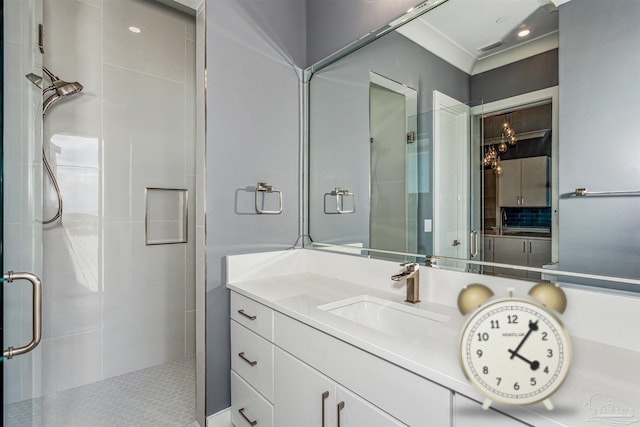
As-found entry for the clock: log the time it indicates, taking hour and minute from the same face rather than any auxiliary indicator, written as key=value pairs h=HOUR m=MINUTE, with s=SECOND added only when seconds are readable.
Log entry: h=4 m=6
